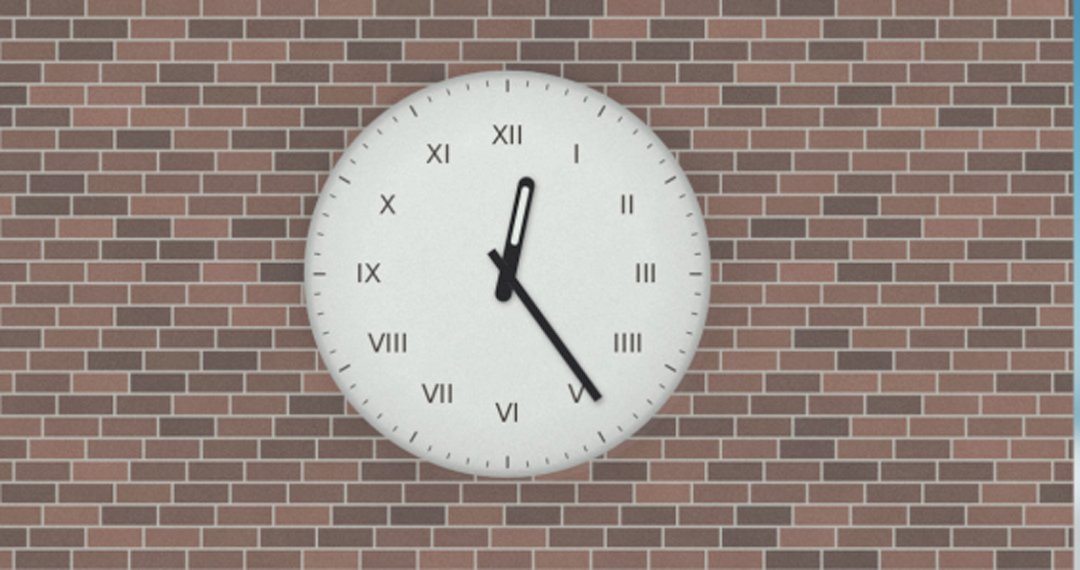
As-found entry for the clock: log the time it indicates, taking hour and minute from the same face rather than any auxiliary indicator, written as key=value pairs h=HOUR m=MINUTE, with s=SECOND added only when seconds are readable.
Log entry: h=12 m=24
